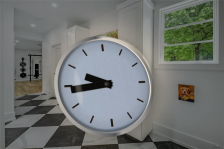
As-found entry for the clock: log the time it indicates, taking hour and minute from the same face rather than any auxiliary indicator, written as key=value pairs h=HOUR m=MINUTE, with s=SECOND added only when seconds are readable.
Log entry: h=9 m=44
